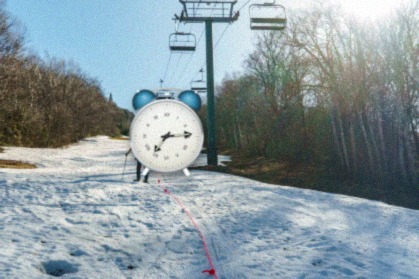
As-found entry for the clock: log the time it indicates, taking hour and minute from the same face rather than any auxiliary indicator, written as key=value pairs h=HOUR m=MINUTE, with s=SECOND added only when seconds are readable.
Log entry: h=7 m=14
